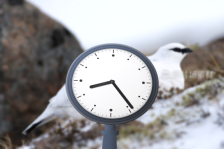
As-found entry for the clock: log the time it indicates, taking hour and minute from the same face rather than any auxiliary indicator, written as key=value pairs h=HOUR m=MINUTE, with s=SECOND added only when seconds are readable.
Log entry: h=8 m=24
